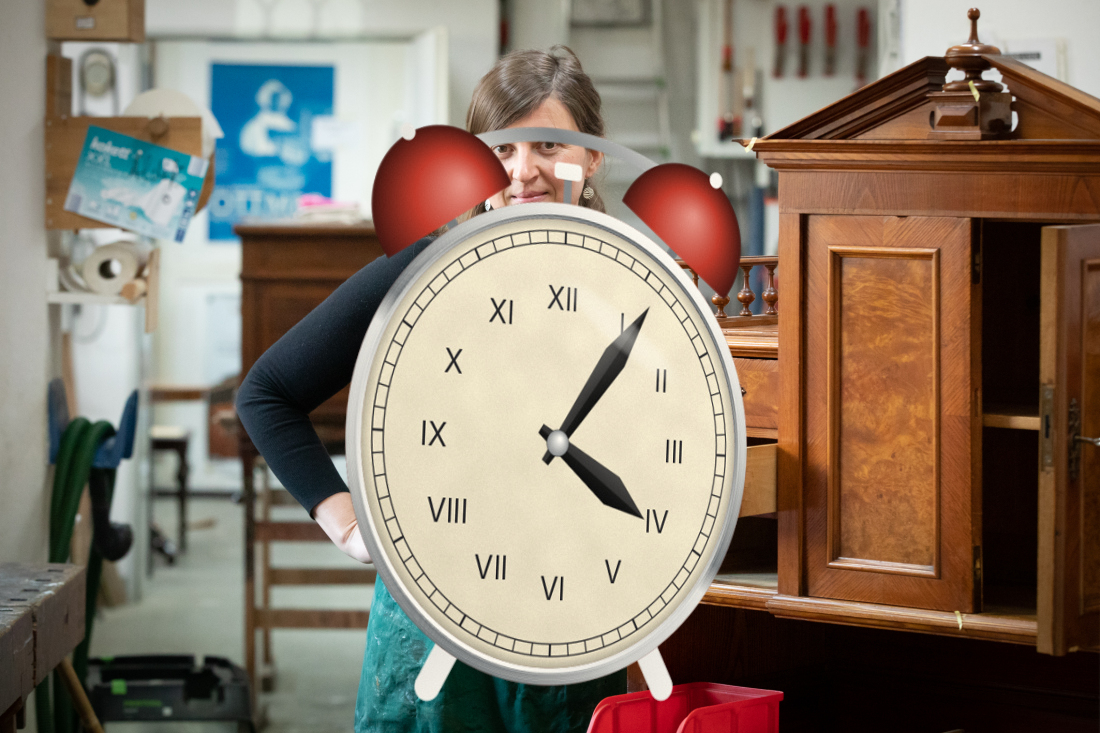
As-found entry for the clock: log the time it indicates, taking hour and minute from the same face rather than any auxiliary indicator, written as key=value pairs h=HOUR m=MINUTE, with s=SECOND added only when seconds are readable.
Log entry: h=4 m=6
